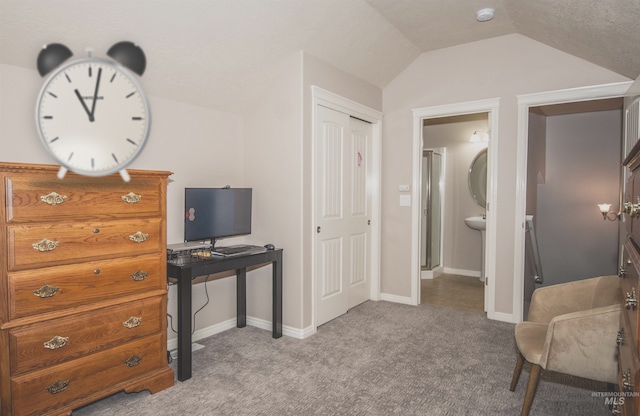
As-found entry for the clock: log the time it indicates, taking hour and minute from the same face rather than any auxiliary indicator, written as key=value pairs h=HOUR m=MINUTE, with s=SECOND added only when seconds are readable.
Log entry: h=11 m=2
